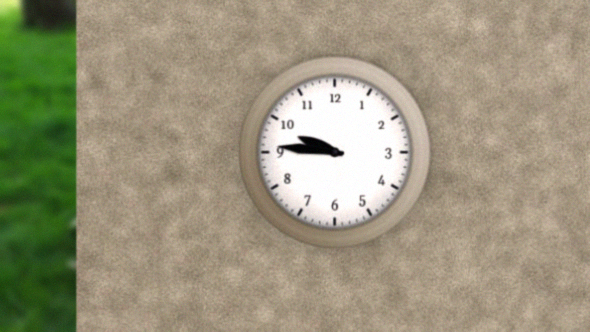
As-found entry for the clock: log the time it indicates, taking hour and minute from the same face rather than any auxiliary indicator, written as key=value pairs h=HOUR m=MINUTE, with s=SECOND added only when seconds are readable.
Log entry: h=9 m=46
